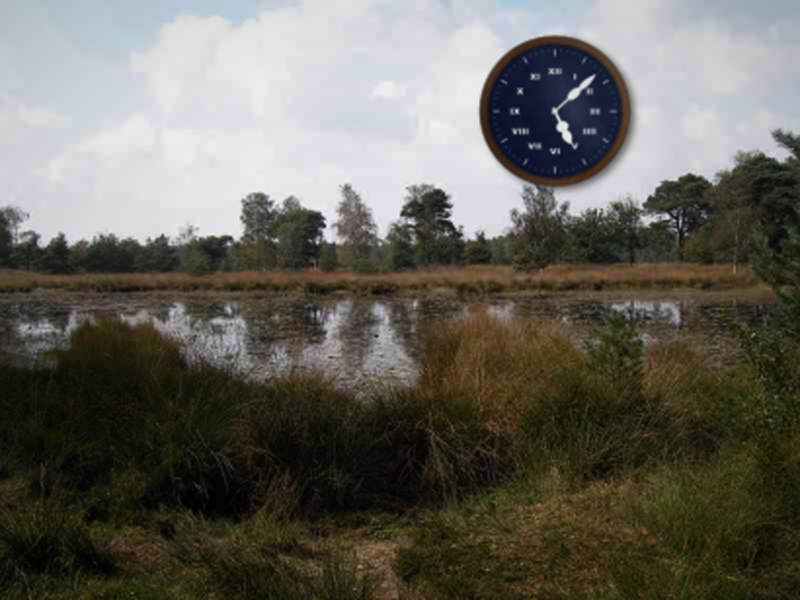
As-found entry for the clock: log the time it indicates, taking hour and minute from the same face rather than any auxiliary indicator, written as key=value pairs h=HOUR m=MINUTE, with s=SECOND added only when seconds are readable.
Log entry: h=5 m=8
